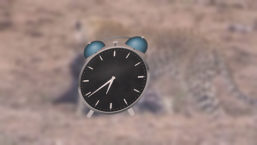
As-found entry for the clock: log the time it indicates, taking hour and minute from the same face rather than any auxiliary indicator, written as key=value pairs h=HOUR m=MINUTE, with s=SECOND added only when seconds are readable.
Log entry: h=6 m=39
